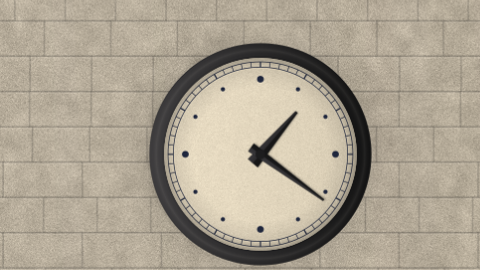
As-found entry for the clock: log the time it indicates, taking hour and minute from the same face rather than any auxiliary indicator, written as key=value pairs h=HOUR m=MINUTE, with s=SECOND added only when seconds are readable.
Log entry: h=1 m=21
